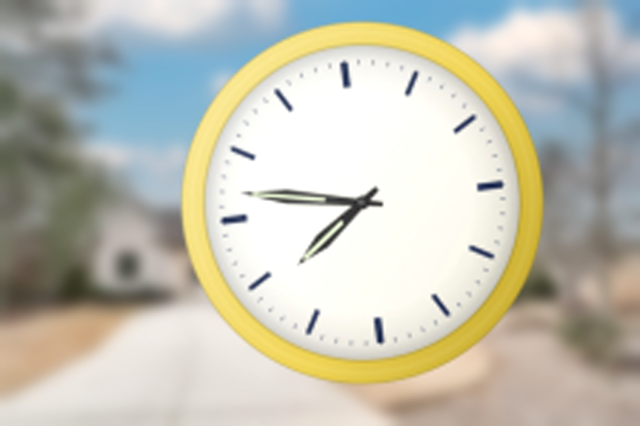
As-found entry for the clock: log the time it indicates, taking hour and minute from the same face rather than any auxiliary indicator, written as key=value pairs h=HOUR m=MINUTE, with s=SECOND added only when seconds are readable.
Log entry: h=7 m=47
